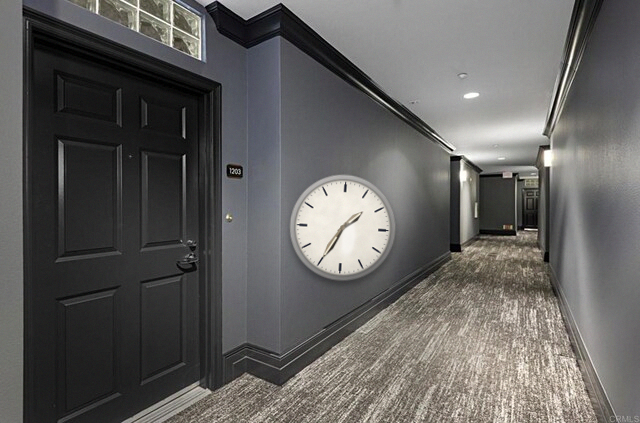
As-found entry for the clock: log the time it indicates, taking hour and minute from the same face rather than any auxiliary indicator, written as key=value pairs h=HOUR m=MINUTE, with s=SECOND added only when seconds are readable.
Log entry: h=1 m=35
